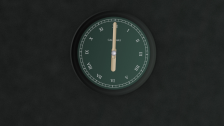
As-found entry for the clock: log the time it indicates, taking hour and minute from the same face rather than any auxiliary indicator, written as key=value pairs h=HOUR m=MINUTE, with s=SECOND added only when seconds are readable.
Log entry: h=6 m=0
